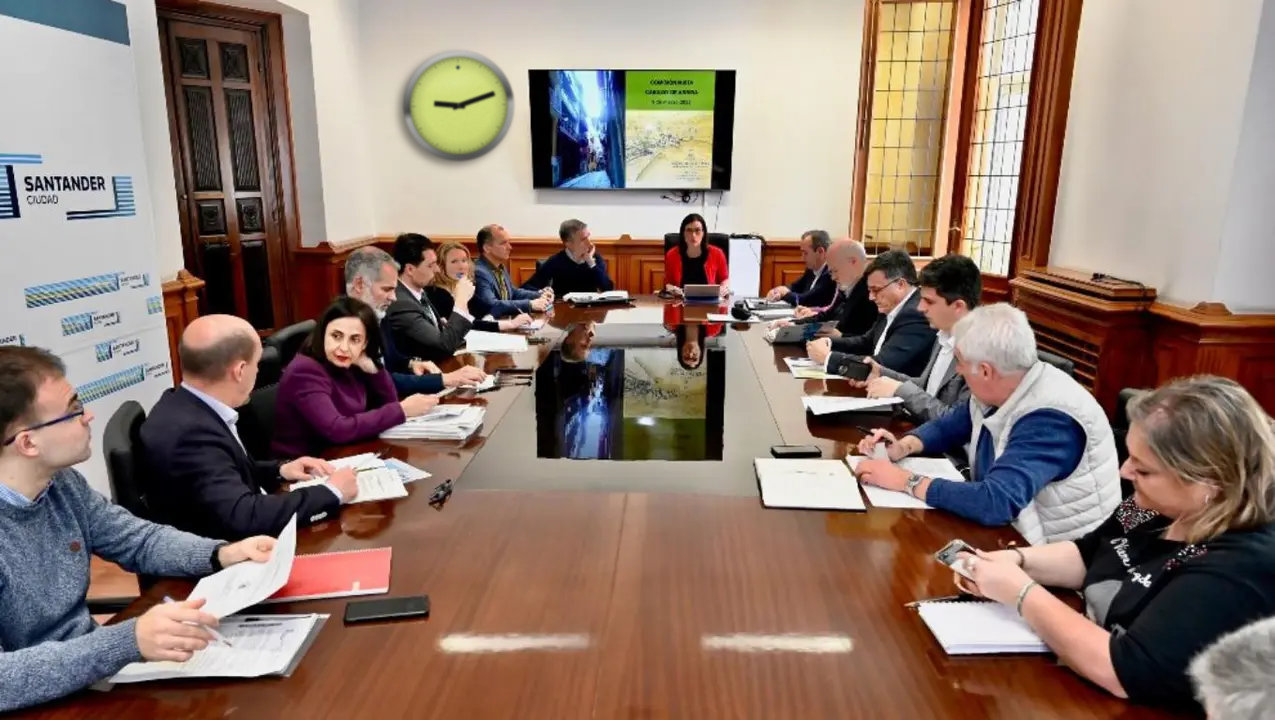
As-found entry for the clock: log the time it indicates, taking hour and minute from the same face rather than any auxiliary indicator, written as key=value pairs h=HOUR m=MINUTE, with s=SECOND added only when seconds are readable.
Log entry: h=9 m=12
